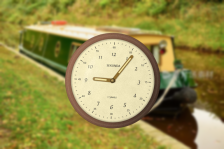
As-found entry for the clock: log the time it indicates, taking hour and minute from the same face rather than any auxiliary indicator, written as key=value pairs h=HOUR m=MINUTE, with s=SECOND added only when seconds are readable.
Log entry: h=9 m=6
